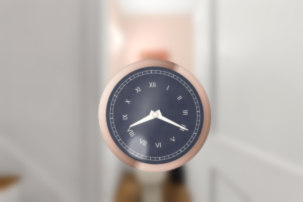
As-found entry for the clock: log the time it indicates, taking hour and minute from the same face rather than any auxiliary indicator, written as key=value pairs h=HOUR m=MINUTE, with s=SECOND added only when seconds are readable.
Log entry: h=8 m=20
